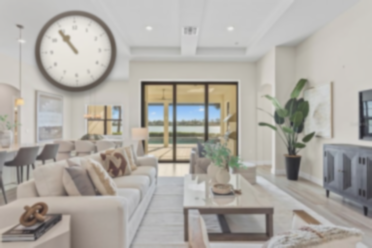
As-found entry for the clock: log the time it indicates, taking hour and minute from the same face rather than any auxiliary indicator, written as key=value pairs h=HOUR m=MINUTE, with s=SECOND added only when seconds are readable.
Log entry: h=10 m=54
